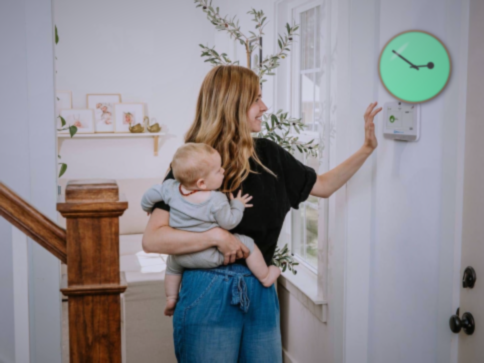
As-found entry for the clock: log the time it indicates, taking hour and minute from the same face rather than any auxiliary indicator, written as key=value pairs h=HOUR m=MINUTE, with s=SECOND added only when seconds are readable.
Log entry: h=2 m=51
